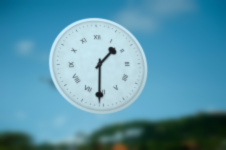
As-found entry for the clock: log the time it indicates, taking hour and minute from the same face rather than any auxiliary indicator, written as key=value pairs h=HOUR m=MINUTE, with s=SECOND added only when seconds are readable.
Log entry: h=1 m=31
